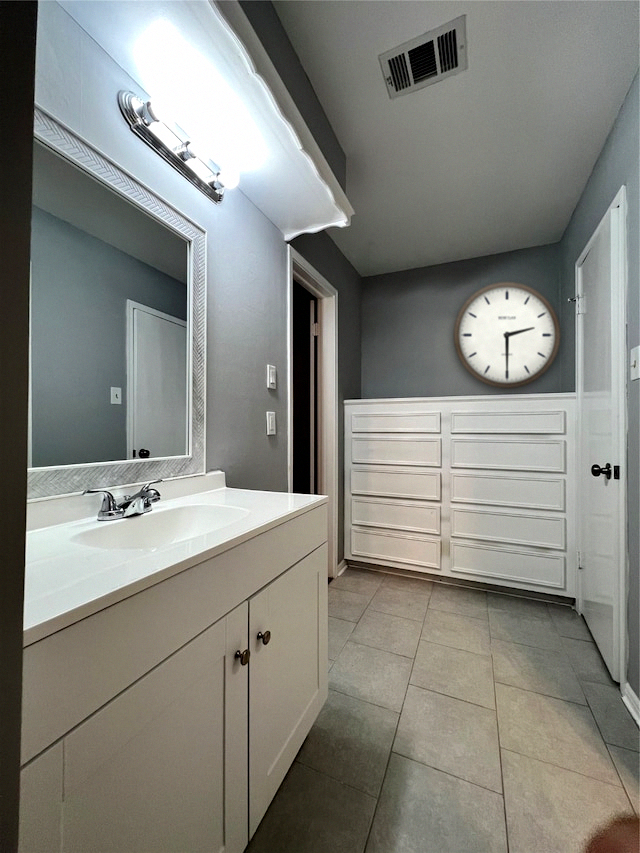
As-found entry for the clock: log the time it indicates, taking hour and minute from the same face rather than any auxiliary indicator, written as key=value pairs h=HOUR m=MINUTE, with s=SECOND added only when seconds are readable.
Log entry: h=2 m=30
